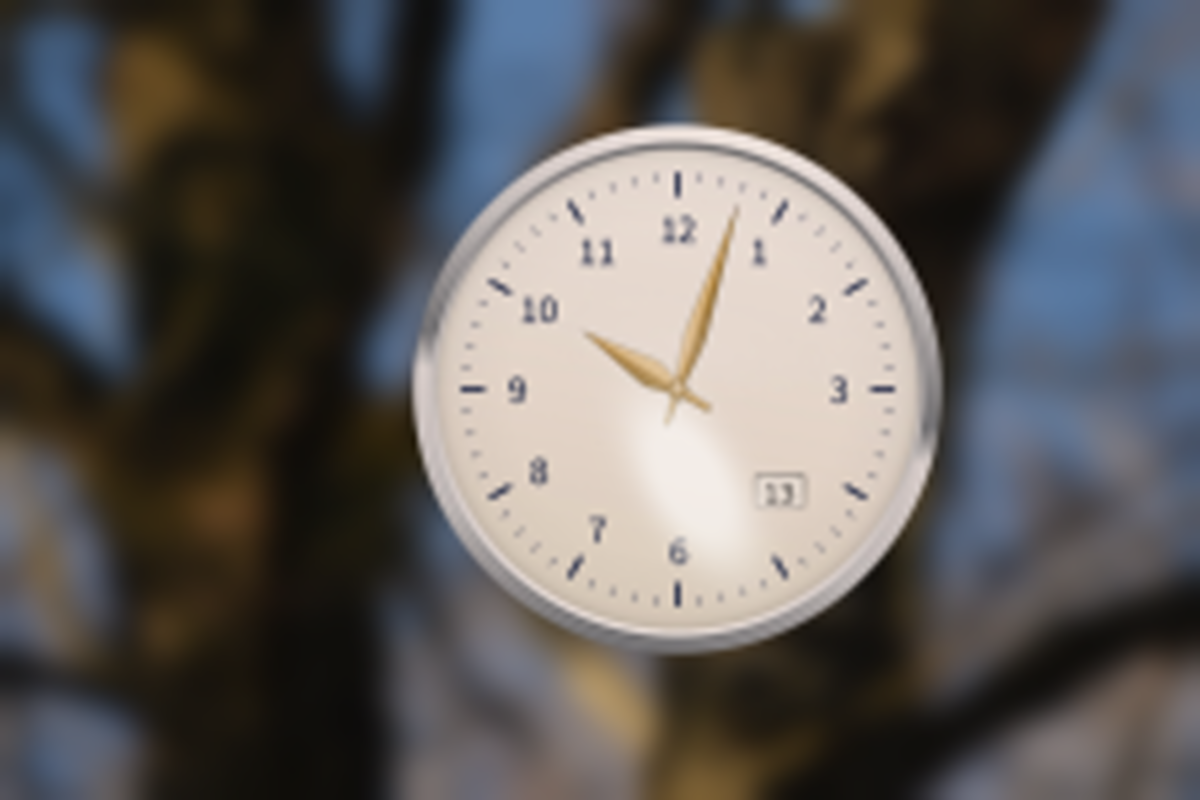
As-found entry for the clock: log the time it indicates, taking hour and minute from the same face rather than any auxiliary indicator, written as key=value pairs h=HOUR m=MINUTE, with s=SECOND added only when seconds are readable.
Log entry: h=10 m=3
